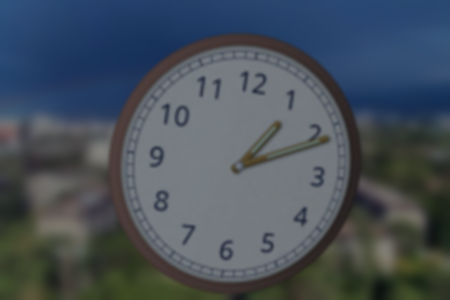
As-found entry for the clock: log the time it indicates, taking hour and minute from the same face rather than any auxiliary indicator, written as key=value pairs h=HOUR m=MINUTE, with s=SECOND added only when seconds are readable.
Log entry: h=1 m=11
